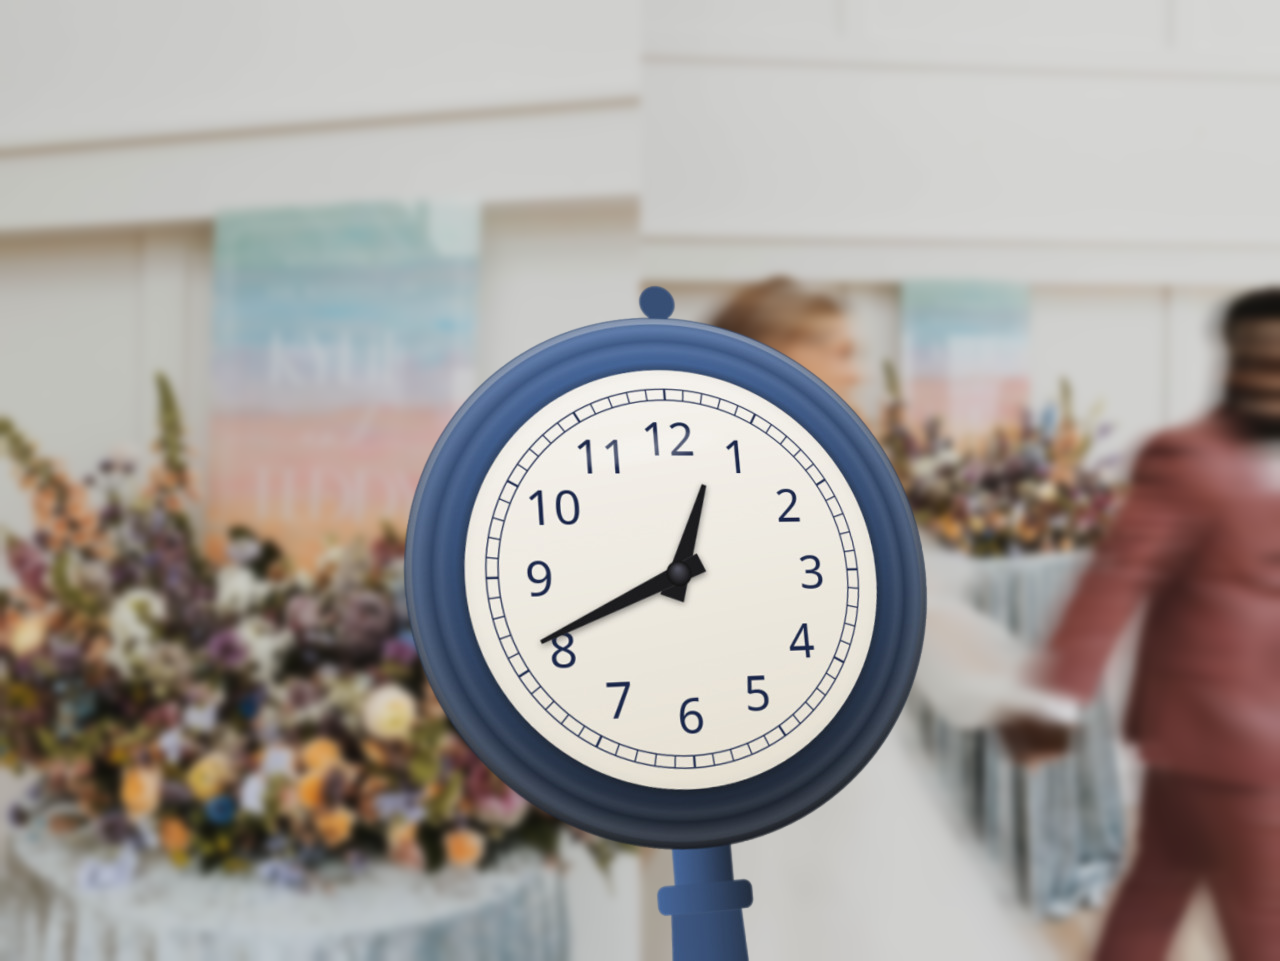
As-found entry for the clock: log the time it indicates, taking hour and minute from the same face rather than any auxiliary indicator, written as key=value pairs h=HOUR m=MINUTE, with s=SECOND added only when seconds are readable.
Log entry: h=12 m=41
